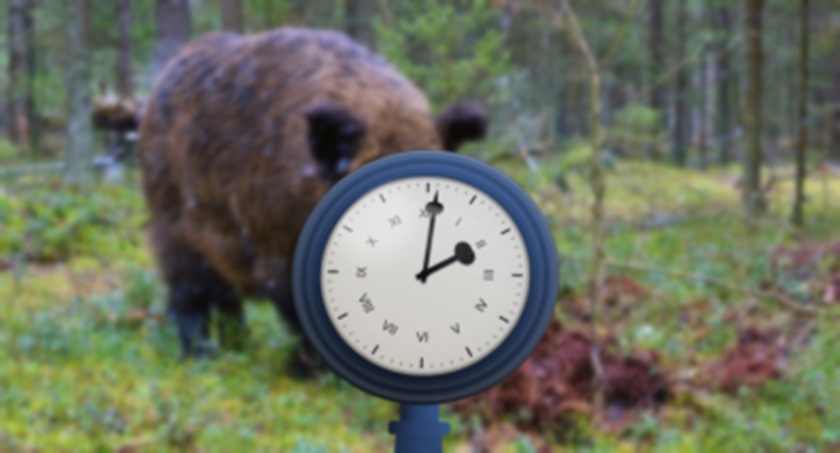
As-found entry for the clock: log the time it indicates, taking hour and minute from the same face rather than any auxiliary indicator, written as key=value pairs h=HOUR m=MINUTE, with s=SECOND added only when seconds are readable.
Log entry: h=2 m=1
